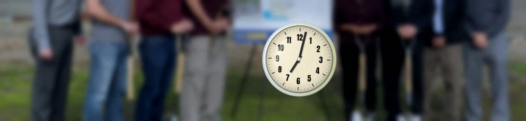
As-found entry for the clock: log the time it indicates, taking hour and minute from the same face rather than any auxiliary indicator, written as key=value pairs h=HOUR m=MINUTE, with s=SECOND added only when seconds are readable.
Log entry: h=7 m=2
